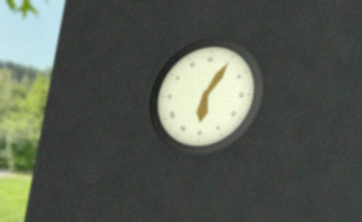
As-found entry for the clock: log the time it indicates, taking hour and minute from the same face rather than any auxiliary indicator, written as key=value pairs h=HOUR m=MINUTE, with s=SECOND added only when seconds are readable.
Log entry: h=6 m=5
